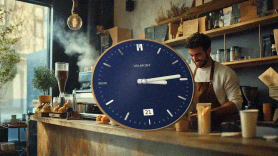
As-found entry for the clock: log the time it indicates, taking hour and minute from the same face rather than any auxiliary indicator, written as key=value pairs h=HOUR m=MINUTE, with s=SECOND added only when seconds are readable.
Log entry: h=3 m=14
